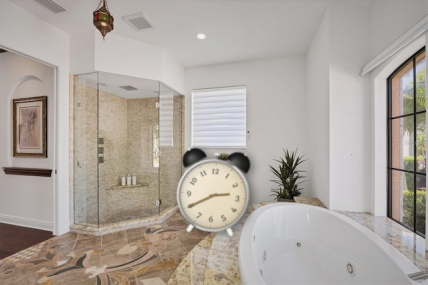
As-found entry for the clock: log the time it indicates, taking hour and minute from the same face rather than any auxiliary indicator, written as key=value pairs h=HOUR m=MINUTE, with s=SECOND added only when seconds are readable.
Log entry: h=2 m=40
